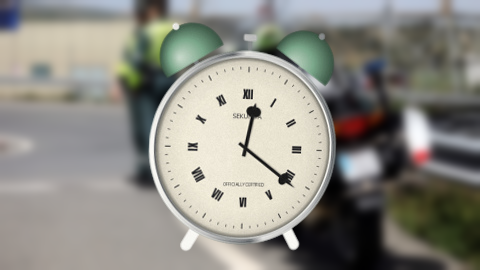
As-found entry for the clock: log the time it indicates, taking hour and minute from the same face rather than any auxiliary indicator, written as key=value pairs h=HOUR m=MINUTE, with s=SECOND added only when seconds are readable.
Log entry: h=12 m=21
